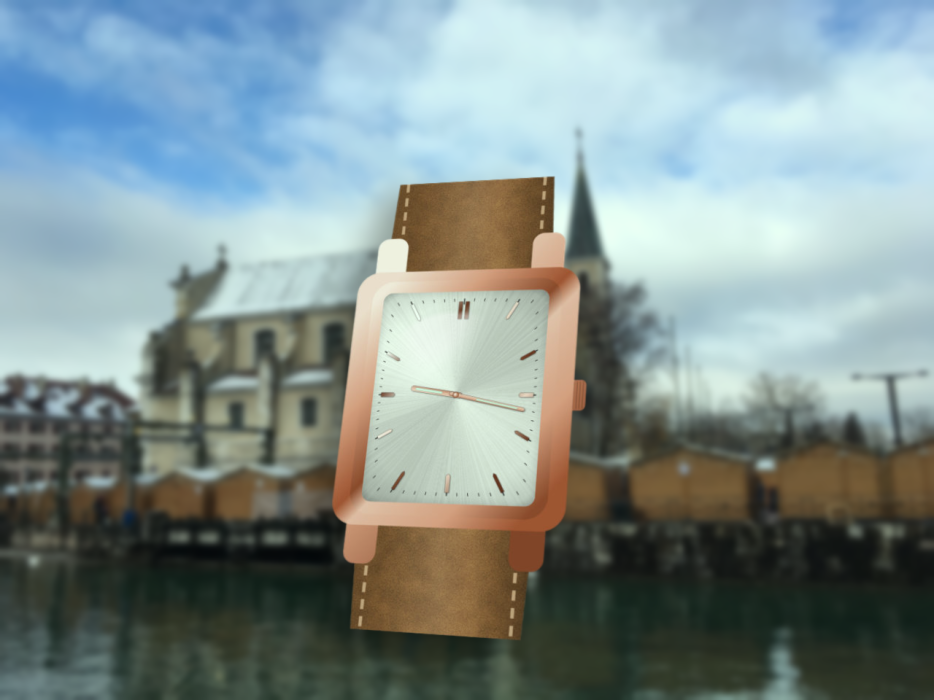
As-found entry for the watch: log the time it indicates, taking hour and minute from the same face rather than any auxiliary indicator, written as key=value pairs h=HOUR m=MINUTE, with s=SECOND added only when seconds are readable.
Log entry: h=9 m=17
